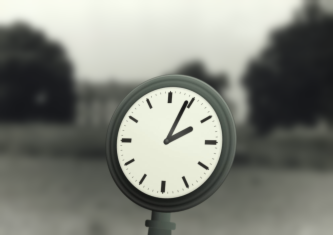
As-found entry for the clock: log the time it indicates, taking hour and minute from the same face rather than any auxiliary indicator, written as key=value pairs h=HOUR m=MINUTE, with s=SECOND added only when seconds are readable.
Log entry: h=2 m=4
